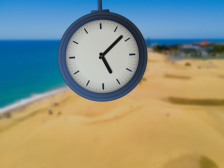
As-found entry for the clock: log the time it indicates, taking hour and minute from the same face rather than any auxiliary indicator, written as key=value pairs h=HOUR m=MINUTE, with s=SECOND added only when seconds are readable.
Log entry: h=5 m=8
